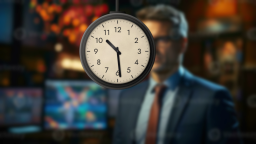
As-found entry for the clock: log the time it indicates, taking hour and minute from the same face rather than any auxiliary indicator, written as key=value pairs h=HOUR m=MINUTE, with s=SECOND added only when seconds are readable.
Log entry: h=10 m=29
